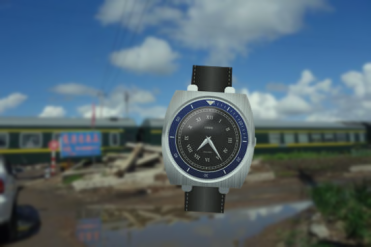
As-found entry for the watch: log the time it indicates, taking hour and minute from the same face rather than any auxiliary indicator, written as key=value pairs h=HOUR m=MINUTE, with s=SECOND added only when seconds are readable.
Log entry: h=7 m=24
